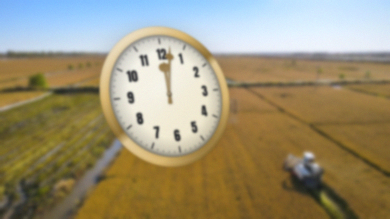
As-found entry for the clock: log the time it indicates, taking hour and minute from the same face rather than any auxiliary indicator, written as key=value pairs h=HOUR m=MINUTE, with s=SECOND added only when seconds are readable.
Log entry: h=12 m=2
